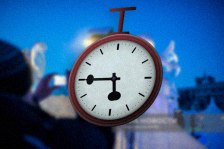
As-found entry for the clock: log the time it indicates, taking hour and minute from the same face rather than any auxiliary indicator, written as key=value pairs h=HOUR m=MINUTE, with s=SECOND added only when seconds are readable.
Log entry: h=5 m=45
